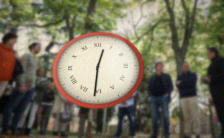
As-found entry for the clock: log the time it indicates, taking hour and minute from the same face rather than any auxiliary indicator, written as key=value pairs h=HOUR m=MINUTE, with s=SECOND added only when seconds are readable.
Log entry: h=12 m=31
